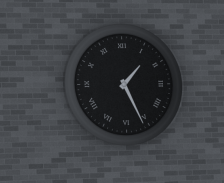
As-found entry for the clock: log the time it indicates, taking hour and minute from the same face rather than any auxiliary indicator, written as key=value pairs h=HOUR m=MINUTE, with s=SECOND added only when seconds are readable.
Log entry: h=1 m=26
